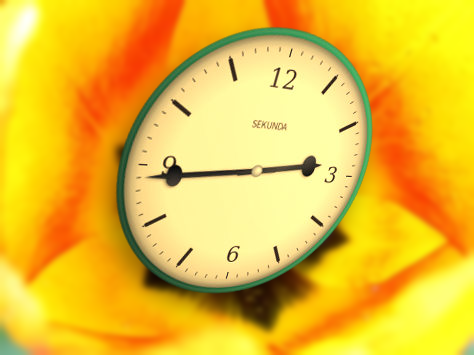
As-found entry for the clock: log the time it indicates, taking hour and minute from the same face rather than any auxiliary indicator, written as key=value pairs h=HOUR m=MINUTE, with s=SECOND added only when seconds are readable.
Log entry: h=2 m=44
